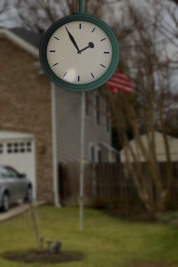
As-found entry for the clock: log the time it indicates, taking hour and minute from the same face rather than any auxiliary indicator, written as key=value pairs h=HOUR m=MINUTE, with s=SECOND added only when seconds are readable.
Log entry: h=1 m=55
